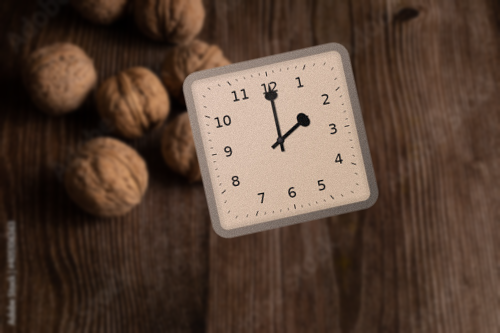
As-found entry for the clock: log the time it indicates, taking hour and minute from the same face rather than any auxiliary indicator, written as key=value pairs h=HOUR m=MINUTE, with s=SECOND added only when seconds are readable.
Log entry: h=2 m=0
